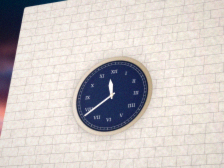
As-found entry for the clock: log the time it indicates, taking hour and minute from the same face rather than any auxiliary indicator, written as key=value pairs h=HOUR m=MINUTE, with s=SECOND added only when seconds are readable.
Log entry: h=11 m=39
